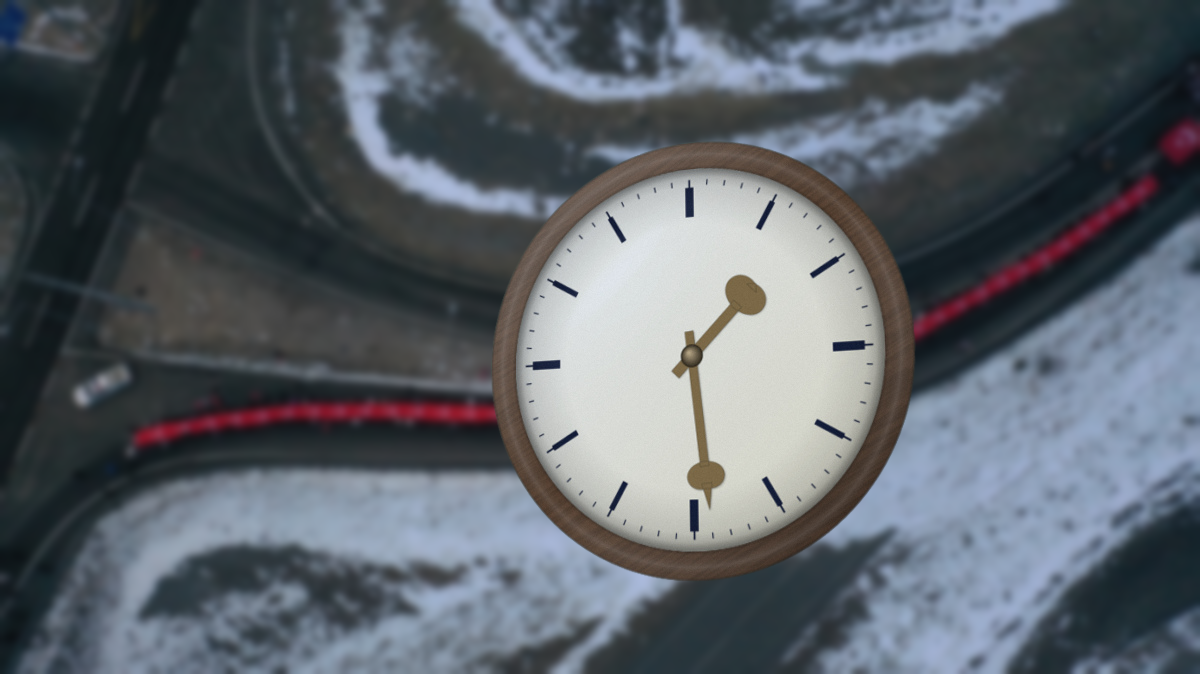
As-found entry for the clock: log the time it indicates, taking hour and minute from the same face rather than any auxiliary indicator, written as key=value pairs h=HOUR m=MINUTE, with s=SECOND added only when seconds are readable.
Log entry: h=1 m=29
